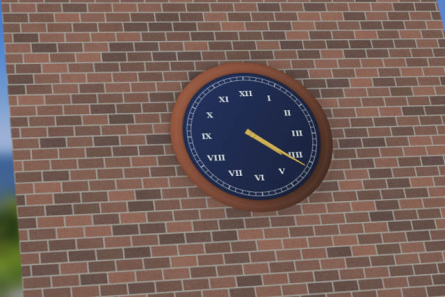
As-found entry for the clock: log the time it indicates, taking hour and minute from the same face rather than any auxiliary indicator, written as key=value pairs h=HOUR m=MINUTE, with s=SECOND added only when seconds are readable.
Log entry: h=4 m=21
